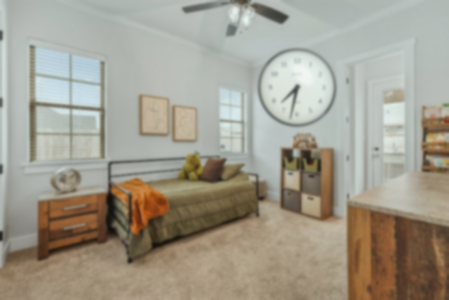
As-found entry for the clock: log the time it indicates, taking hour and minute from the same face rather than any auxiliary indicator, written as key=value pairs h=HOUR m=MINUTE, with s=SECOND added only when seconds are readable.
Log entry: h=7 m=32
